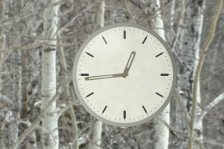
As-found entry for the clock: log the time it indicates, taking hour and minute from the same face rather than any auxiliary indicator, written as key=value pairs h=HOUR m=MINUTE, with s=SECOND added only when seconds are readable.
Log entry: h=12 m=44
